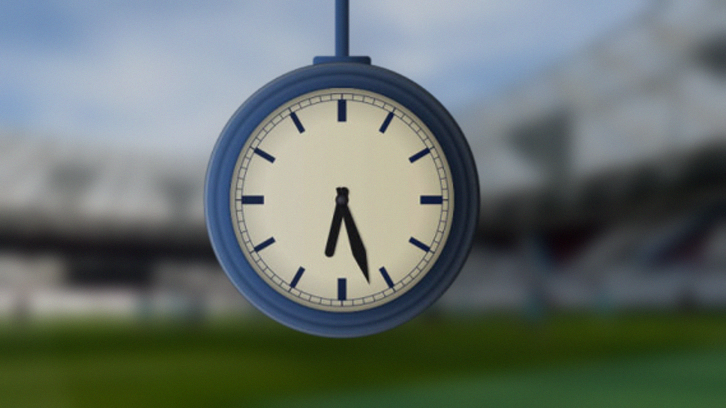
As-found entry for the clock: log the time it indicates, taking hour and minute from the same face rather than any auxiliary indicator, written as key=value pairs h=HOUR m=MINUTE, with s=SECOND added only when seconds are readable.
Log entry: h=6 m=27
